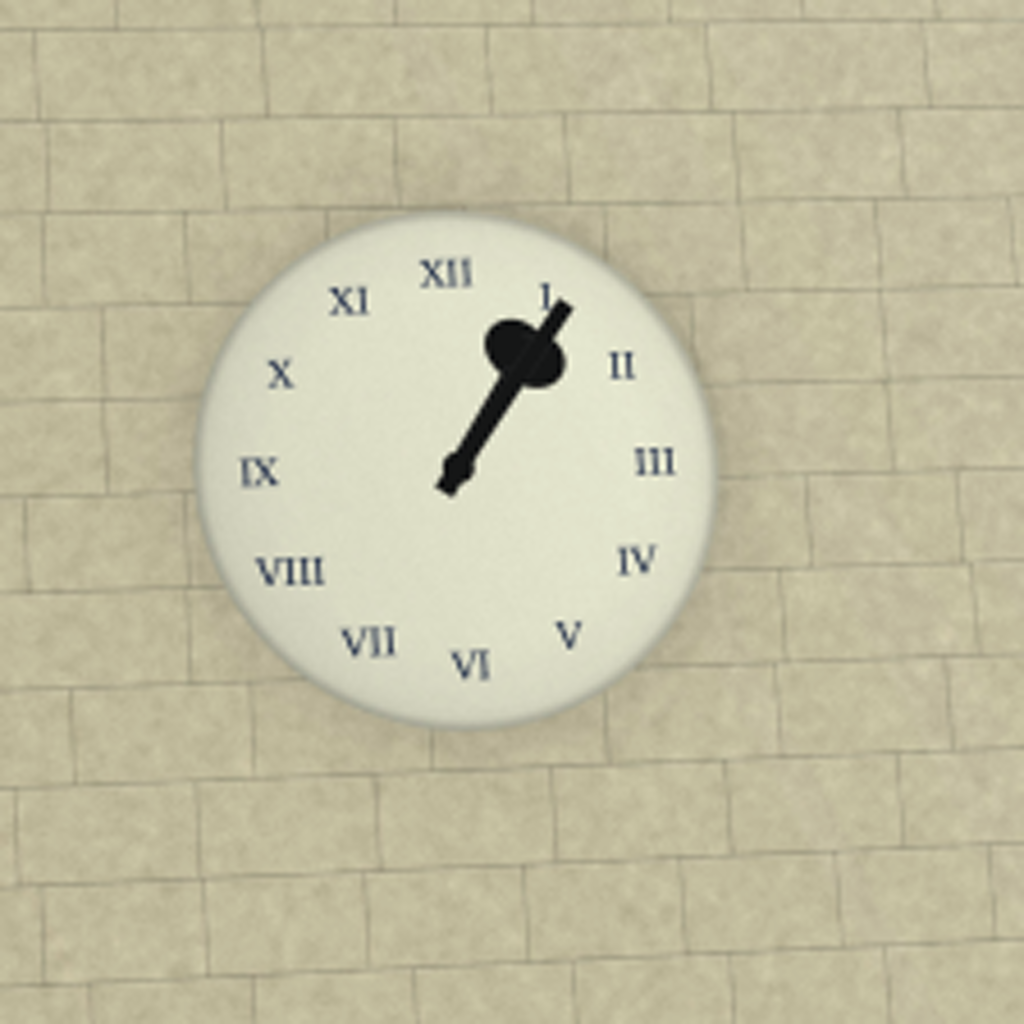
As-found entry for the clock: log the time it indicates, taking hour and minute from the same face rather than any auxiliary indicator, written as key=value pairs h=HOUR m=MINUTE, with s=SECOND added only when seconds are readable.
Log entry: h=1 m=6
